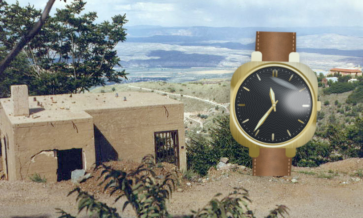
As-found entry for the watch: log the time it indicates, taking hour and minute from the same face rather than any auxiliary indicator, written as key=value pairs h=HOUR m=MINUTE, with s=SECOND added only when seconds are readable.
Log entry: h=11 m=36
